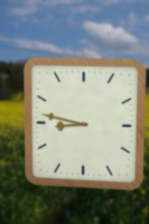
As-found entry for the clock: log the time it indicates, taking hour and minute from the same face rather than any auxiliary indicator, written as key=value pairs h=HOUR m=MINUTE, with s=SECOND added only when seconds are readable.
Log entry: h=8 m=47
